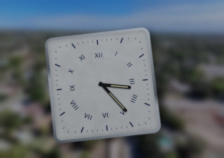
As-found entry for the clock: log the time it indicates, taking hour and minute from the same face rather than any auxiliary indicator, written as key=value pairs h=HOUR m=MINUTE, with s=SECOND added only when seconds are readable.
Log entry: h=3 m=24
